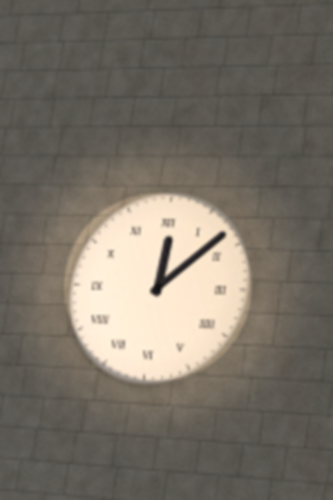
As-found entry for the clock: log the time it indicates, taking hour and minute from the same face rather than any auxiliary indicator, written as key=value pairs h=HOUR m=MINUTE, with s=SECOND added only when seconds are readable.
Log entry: h=12 m=8
